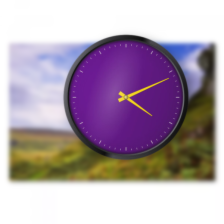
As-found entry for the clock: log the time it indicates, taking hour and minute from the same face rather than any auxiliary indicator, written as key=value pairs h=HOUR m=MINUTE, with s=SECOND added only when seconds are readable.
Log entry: h=4 m=11
